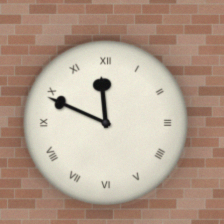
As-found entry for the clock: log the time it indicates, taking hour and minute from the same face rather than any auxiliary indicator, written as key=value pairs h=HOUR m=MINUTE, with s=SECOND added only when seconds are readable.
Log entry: h=11 m=49
